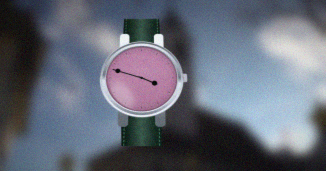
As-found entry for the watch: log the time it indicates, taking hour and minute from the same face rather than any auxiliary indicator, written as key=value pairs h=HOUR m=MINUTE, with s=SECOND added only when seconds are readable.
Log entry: h=3 m=48
